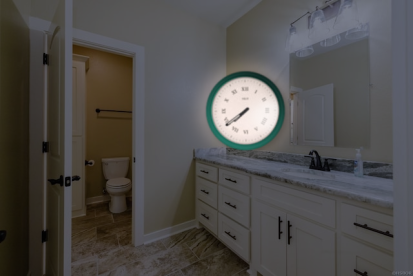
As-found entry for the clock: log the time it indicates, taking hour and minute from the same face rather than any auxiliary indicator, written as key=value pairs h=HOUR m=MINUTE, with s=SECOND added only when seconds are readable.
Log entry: h=7 m=39
